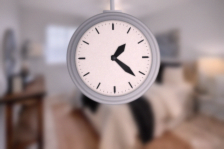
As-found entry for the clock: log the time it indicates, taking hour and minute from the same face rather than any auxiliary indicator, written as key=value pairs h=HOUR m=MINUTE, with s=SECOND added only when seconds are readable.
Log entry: h=1 m=22
